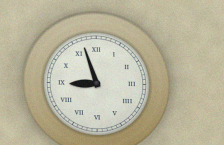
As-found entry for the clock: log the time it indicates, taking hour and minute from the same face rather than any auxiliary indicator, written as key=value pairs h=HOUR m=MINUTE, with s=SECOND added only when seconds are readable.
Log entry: h=8 m=57
